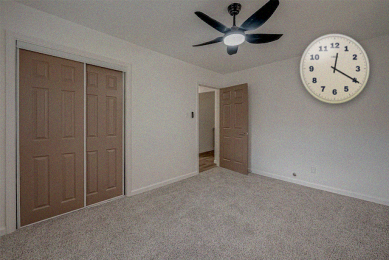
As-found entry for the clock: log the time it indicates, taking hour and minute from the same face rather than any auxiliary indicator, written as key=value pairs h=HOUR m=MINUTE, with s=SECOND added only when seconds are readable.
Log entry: h=12 m=20
